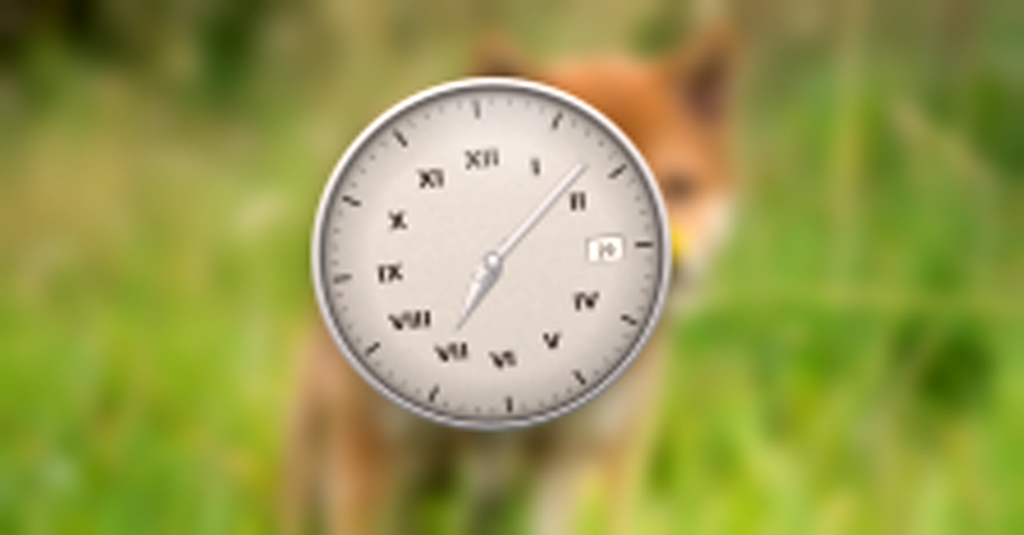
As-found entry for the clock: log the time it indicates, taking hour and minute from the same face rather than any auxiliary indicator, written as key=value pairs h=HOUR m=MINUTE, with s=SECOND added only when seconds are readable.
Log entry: h=7 m=8
